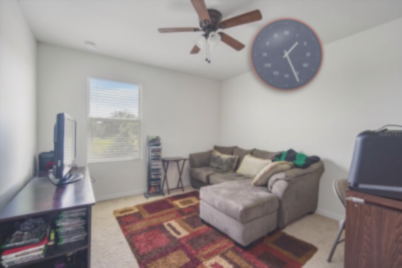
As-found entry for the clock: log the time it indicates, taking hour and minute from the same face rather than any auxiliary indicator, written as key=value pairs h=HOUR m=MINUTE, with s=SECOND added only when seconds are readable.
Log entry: h=1 m=26
